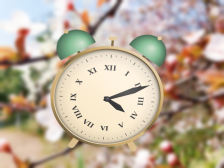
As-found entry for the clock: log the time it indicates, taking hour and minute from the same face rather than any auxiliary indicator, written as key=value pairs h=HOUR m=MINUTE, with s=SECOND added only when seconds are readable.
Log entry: h=4 m=11
